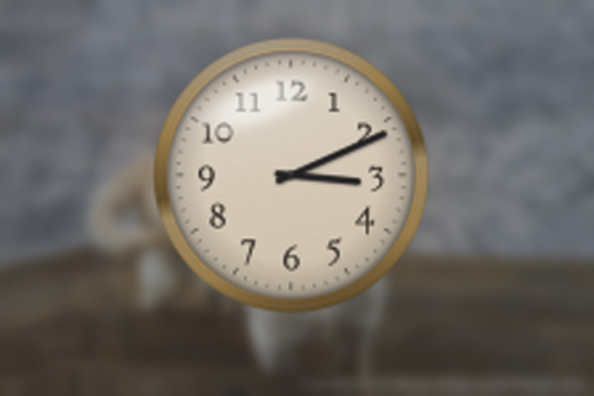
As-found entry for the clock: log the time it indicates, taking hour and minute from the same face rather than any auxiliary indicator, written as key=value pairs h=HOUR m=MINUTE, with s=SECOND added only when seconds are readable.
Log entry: h=3 m=11
